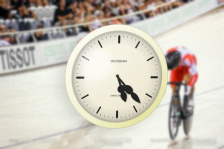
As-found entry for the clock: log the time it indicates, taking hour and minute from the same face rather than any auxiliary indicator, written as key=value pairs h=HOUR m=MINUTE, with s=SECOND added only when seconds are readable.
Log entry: h=5 m=23
